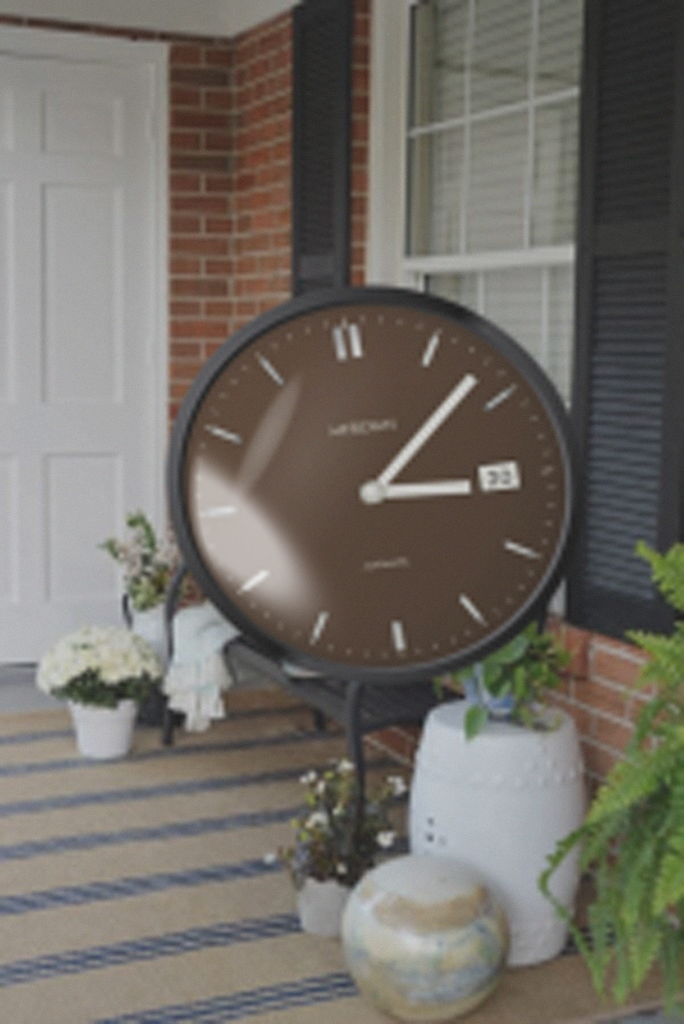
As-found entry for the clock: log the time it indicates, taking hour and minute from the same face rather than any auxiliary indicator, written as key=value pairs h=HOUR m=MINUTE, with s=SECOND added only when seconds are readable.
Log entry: h=3 m=8
